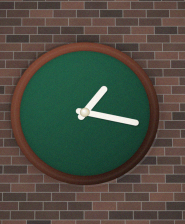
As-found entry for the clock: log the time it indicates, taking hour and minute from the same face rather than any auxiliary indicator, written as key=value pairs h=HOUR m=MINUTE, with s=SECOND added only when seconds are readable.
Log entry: h=1 m=17
